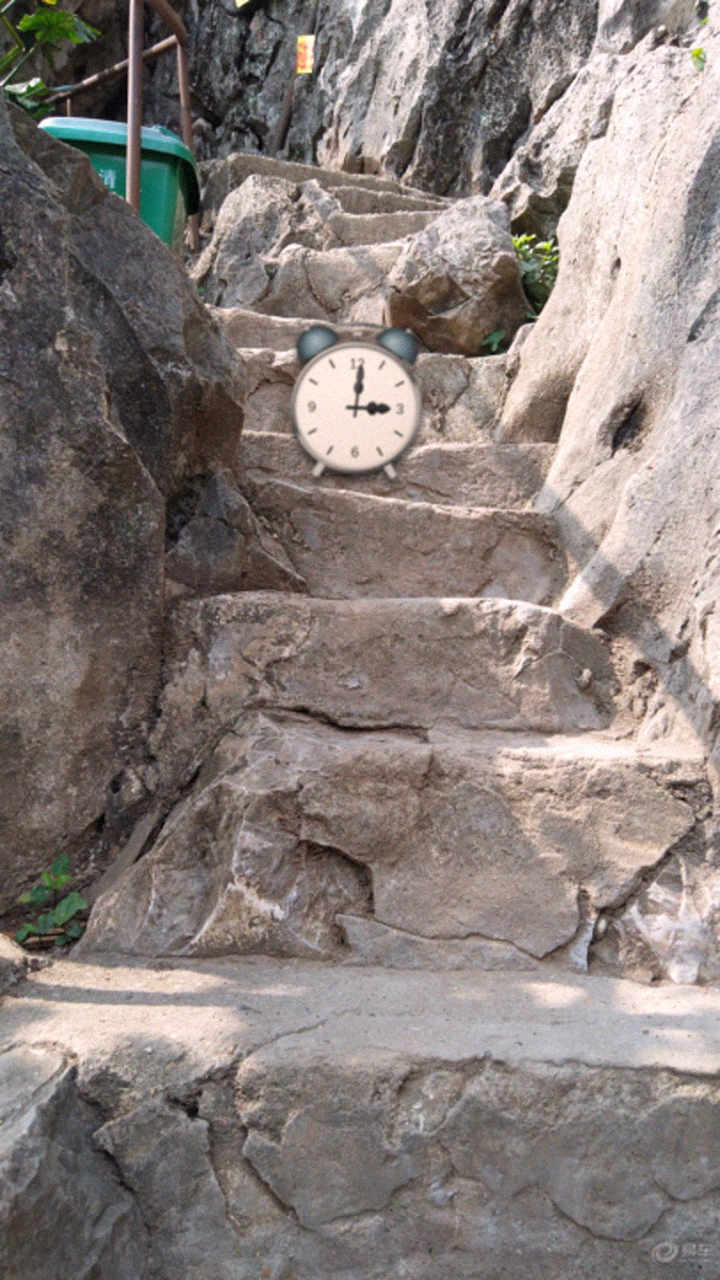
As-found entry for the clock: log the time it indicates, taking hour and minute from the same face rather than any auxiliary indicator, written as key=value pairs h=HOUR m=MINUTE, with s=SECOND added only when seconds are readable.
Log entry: h=3 m=1
